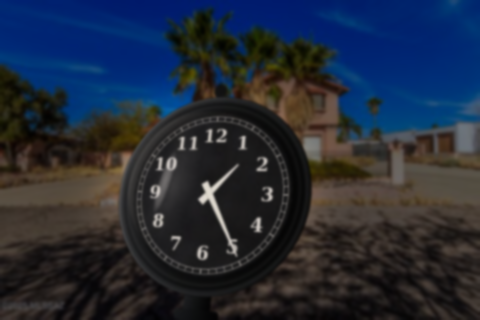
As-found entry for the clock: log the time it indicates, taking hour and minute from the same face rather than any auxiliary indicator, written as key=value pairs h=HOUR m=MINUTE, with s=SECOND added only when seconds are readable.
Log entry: h=1 m=25
